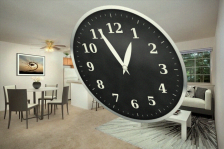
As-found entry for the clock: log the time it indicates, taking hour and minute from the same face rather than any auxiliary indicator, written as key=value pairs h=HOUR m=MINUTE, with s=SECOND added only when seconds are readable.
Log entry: h=12 m=56
